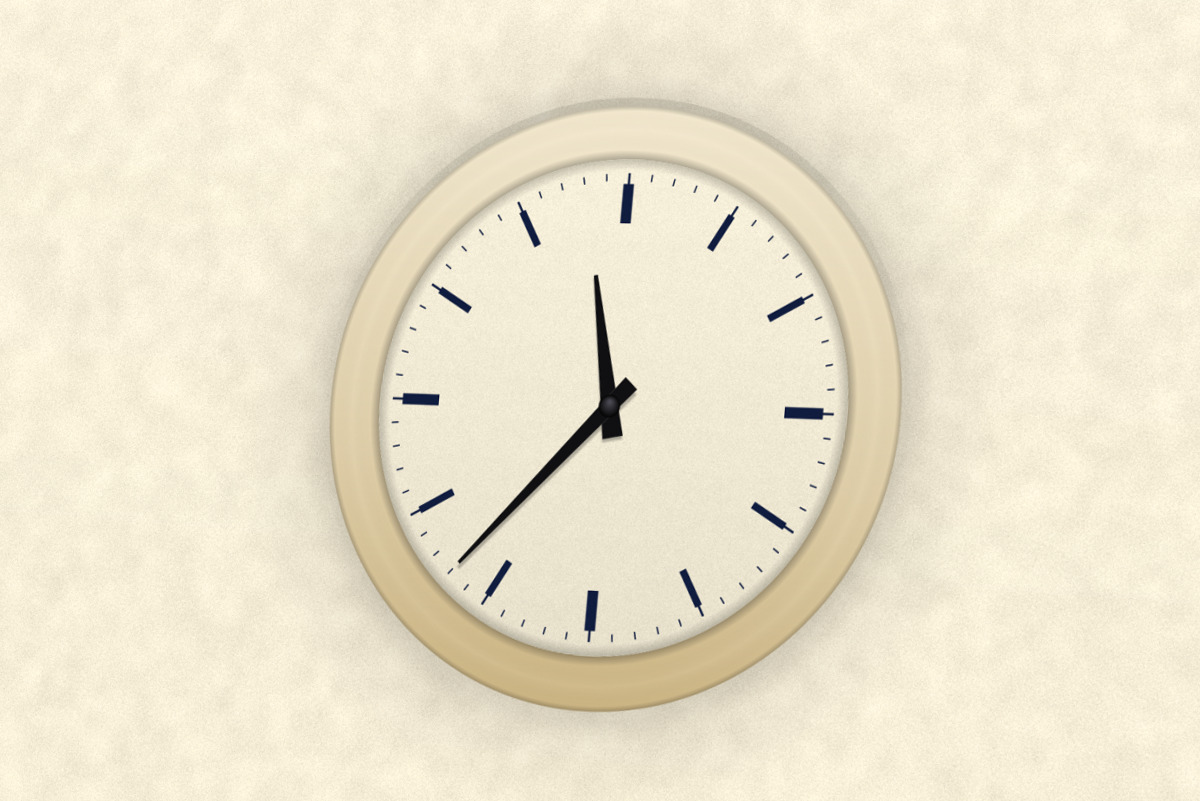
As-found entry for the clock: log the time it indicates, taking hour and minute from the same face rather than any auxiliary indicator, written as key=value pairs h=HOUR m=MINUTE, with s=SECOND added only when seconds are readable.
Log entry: h=11 m=37
